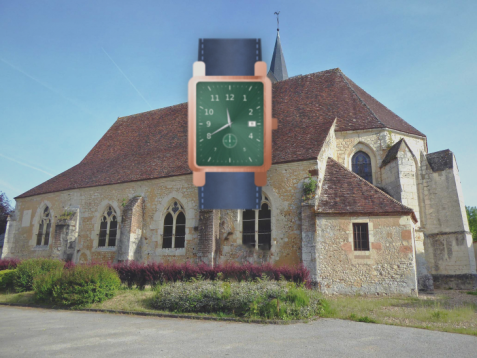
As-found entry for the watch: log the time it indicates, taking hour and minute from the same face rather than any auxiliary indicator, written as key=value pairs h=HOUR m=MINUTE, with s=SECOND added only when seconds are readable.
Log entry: h=11 m=40
